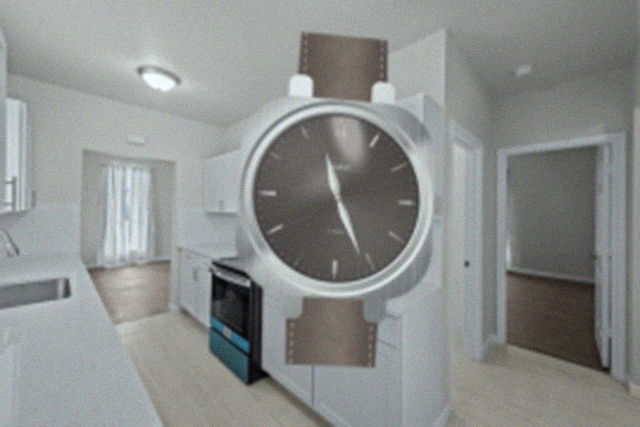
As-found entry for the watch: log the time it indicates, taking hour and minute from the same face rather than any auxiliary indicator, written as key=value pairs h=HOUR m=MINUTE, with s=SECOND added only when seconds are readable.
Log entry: h=11 m=26
